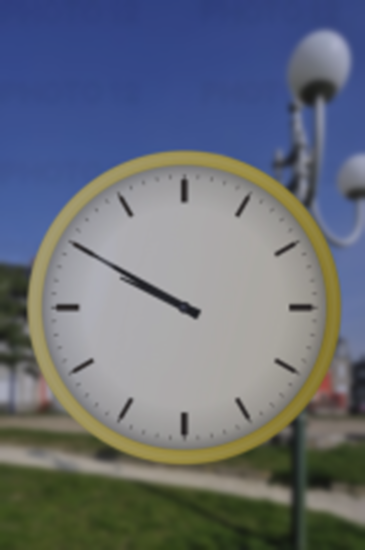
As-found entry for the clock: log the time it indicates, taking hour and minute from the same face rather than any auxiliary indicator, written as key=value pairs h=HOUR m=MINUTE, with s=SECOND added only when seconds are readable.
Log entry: h=9 m=50
